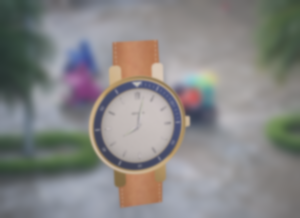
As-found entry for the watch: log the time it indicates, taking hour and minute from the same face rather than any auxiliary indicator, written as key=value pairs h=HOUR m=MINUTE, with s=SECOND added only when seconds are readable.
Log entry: h=8 m=2
